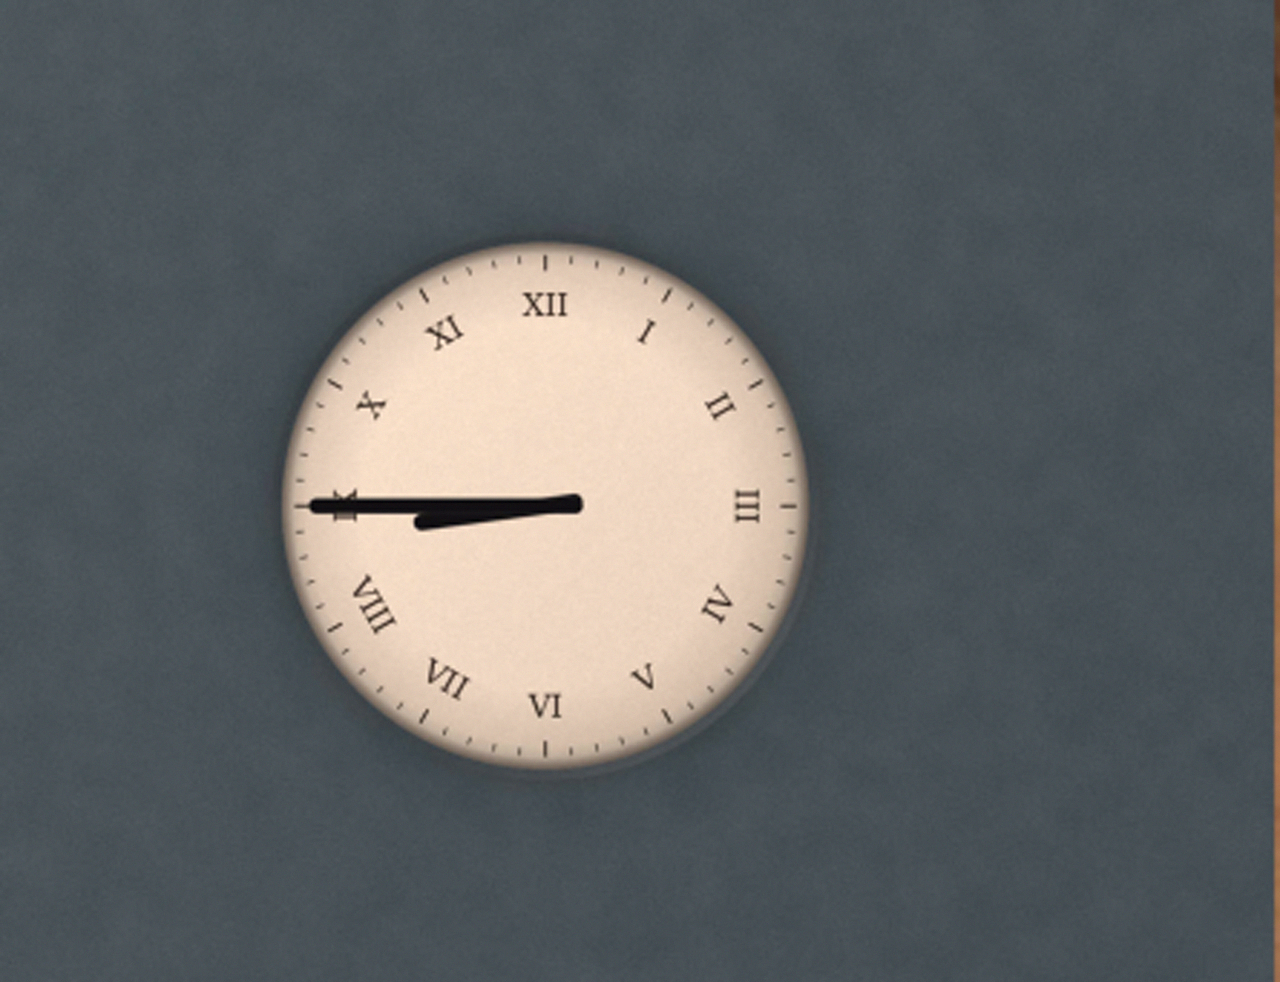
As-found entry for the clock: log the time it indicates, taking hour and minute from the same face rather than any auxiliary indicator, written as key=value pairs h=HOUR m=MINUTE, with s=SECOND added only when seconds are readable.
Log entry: h=8 m=45
